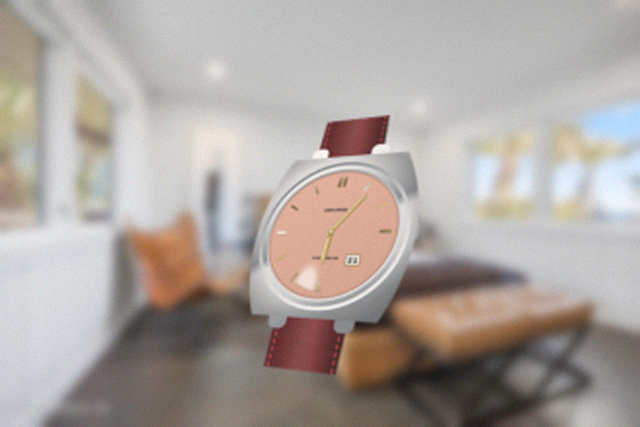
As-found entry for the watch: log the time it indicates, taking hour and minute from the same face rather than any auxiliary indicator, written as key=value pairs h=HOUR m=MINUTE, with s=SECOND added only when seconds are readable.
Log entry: h=6 m=6
